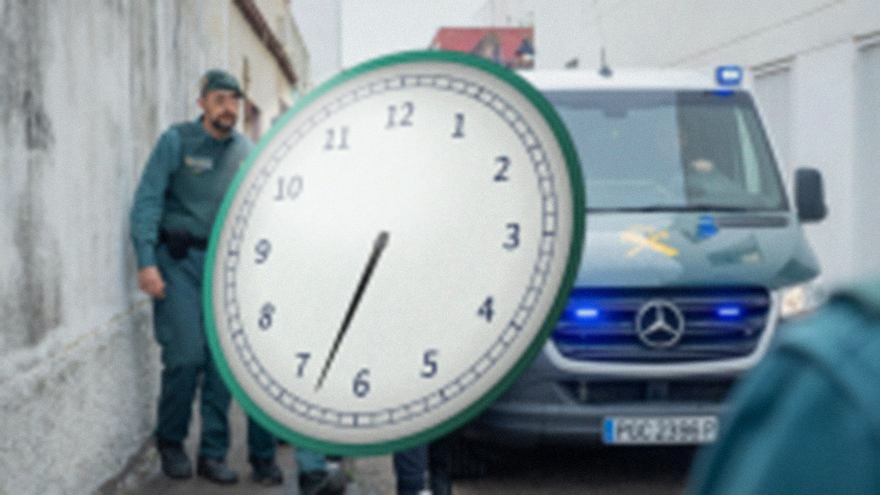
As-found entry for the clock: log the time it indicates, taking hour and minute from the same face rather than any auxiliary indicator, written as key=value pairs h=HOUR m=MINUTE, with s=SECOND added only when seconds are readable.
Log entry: h=6 m=33
